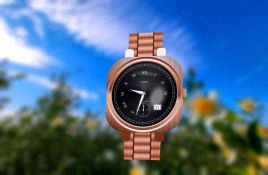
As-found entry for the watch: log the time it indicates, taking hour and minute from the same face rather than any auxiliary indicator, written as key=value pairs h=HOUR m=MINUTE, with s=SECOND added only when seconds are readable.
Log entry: h=9 m=33
